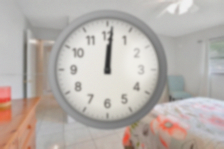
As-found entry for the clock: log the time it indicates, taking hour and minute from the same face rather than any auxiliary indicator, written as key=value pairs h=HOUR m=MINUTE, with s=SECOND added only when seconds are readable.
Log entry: h=12 m=1
